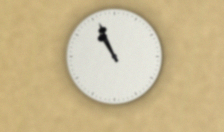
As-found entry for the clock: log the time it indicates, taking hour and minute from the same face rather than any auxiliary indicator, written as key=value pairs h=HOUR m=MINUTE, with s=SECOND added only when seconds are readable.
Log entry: h=10 m=56
